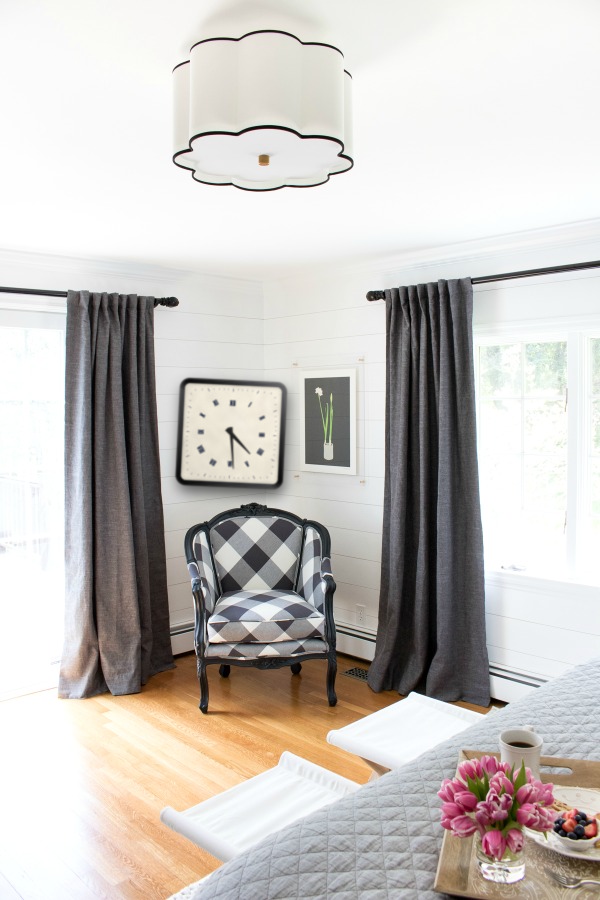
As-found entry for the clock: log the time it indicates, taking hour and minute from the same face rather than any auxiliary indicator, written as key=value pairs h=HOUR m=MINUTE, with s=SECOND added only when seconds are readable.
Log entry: h=4 m=29
